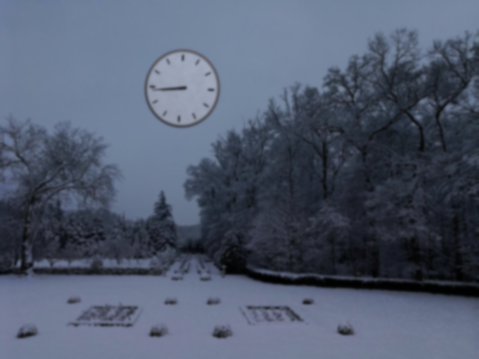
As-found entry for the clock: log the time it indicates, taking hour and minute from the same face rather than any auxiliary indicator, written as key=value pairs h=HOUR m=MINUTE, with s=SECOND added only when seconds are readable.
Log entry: h=8 m=44
